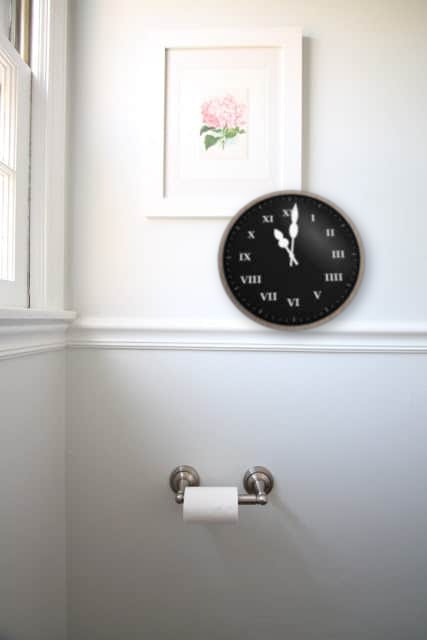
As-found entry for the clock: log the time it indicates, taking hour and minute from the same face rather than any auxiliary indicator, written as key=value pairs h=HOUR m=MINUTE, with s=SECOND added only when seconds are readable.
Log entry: h=11 m=1
